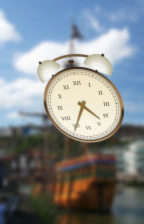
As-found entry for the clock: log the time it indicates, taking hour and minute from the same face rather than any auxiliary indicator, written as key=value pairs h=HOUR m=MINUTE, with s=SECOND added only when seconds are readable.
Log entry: h=4 m=35
